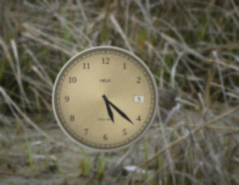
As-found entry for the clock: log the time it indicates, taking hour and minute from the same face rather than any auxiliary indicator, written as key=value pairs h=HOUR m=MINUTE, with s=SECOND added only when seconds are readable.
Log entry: h=5 m=22
